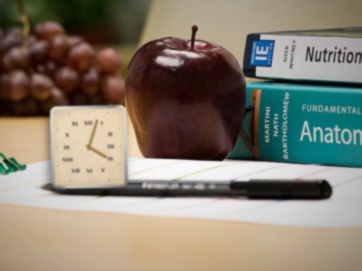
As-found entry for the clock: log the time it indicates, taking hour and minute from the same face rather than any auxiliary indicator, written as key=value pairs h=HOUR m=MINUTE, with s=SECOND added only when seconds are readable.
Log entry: h=4 m=3
